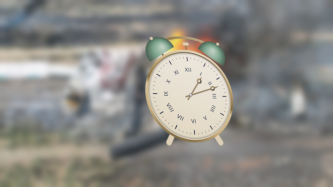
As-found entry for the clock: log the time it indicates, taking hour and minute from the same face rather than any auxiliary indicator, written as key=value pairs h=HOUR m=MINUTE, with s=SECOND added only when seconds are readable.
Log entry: h=1 m=12
